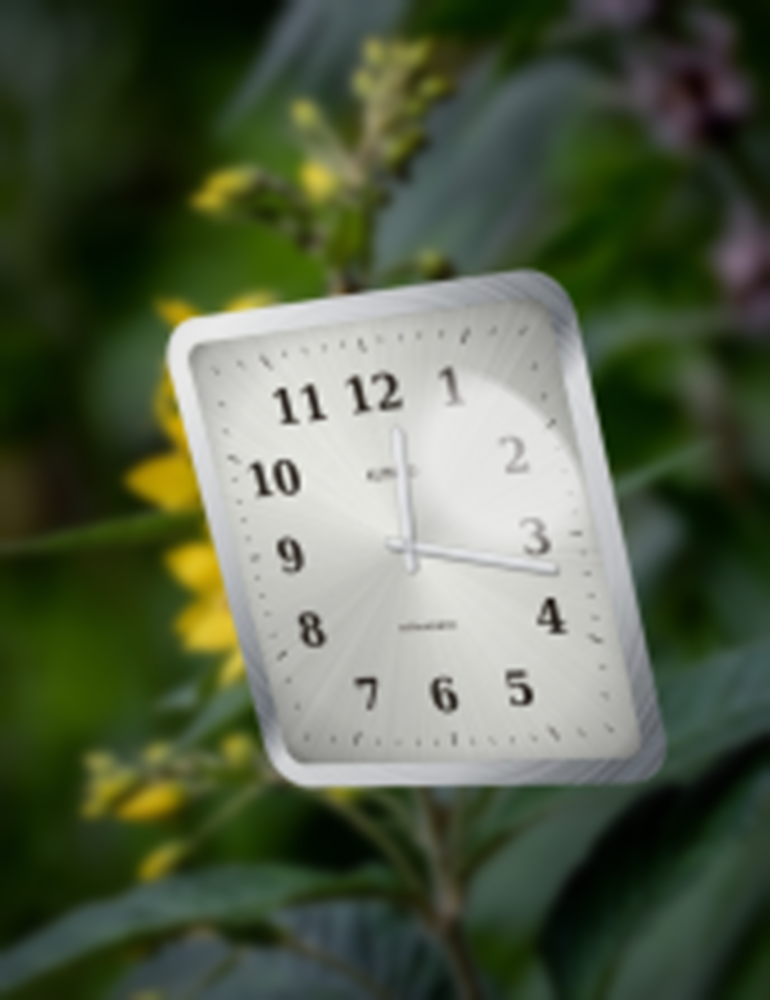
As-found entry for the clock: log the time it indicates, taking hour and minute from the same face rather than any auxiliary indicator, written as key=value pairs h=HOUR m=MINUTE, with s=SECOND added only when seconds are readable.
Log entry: h=12 m=17
